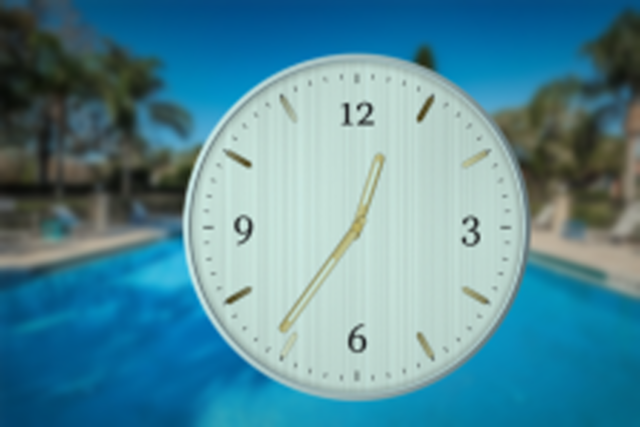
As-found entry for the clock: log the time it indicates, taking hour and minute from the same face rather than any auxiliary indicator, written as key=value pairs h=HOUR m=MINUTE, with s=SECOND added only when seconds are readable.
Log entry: h=12 m=36
